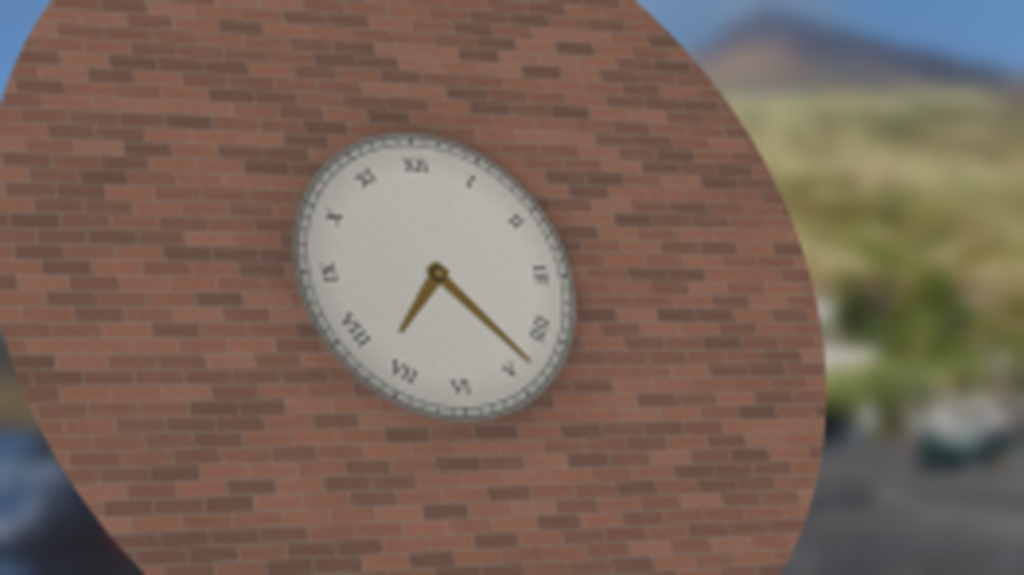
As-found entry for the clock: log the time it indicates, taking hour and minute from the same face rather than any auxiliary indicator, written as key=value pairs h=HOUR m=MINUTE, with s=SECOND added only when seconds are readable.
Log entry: h=7 m=23
